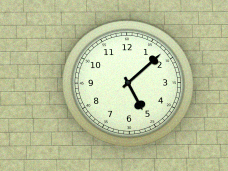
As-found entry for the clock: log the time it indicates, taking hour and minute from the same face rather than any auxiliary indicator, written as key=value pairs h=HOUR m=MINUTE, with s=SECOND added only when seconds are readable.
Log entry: h=5 m=8
